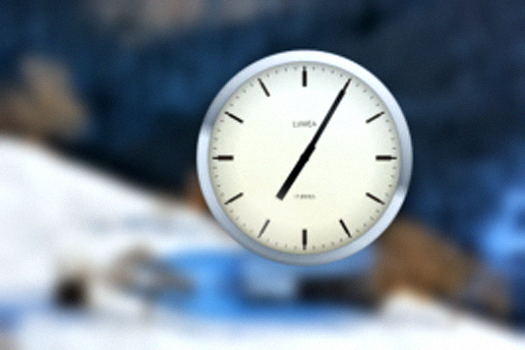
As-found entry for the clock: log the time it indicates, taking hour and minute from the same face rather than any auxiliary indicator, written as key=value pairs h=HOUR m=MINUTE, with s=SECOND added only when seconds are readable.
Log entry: h=7 m=5
